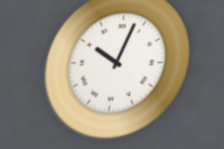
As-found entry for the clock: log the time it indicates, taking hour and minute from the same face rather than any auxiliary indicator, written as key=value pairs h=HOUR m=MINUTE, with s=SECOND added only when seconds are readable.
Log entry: h=10 m=3
